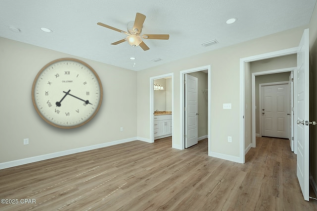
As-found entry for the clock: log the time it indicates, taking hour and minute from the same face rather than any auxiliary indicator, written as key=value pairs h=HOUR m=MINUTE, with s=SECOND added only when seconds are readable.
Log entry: h=7 m=19
